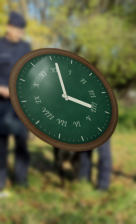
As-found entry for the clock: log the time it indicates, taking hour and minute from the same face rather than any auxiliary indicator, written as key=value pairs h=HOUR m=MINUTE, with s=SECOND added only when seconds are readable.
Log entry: h=4 m=1
